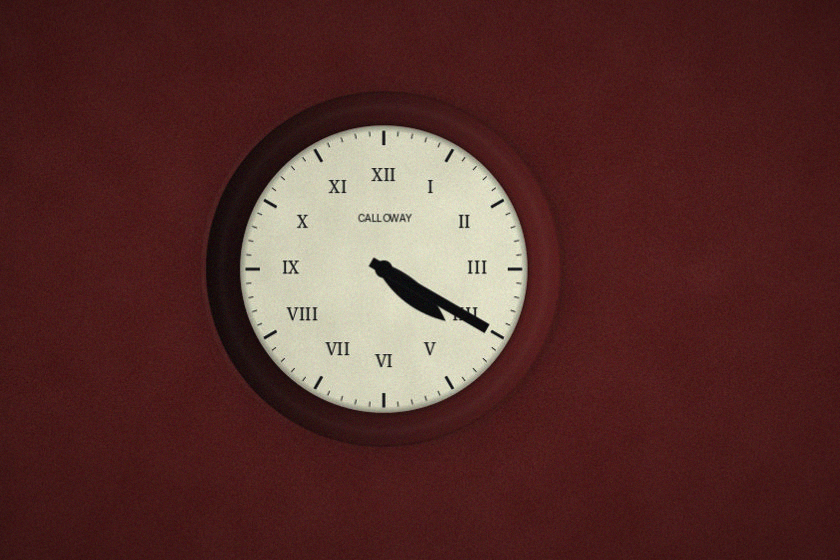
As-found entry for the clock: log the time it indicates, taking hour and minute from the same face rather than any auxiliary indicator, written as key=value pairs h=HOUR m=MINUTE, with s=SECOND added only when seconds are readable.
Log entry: h=4 m=20
